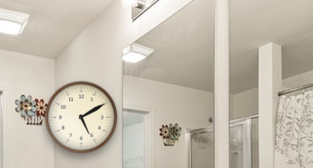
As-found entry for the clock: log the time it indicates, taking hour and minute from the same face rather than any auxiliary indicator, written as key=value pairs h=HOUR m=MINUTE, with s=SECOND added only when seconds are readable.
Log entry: h=5 m=10
